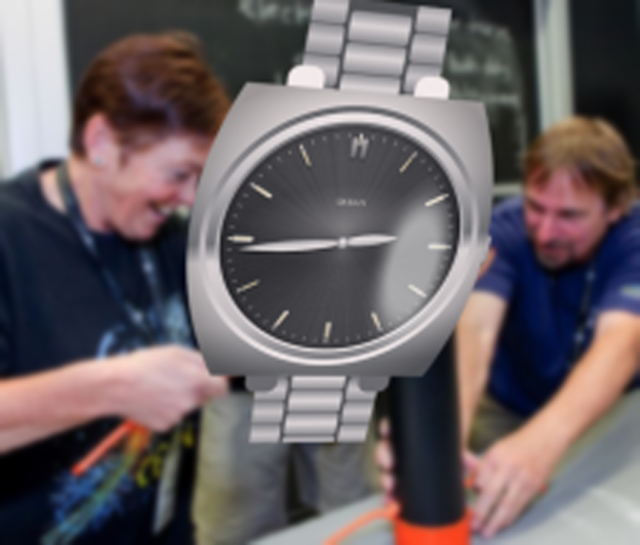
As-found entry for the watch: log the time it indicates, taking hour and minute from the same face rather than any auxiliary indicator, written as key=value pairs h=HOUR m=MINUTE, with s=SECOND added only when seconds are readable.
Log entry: h=2 m=44
